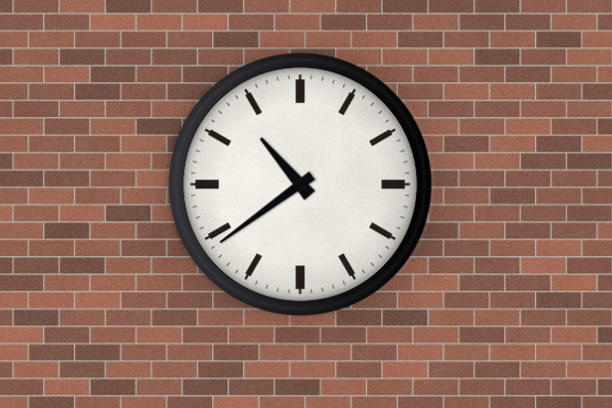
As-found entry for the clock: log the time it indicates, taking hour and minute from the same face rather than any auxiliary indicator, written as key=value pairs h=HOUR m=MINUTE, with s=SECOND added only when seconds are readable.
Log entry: h=10 m=39
